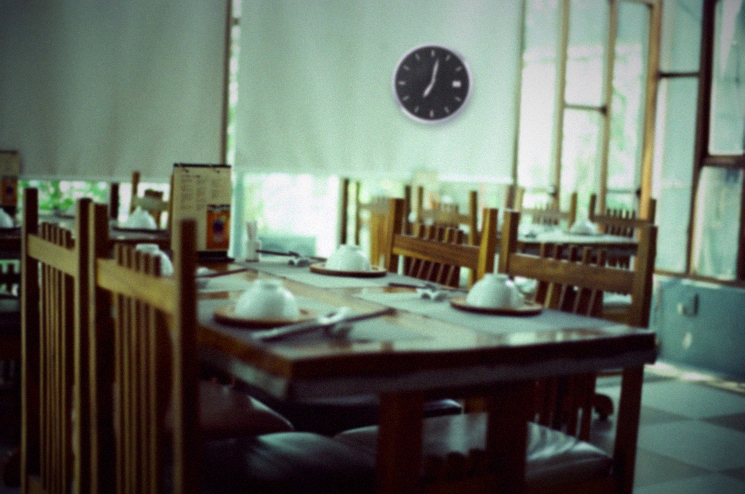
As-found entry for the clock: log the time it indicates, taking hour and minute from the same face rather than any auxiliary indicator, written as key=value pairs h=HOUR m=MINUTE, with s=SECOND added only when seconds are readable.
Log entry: h=7 m=2
